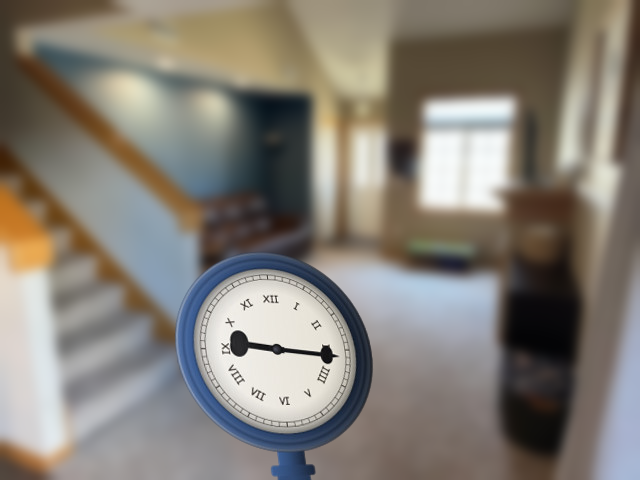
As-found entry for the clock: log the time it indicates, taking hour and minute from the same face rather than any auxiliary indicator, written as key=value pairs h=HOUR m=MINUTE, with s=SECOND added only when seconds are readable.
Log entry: h=9 m=16
